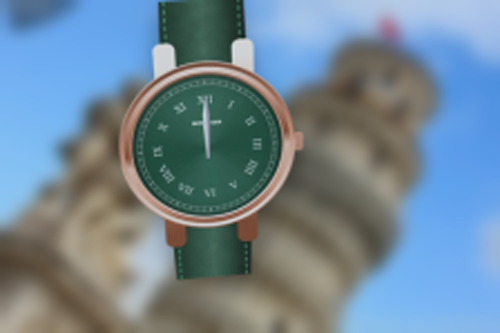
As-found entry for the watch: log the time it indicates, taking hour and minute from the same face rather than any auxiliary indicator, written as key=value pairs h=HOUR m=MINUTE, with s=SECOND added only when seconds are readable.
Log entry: h=12 m=0
